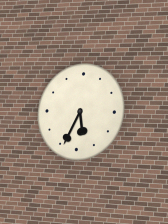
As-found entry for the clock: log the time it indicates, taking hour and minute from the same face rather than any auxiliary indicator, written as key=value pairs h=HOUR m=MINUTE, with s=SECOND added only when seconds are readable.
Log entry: h=5 m=34
